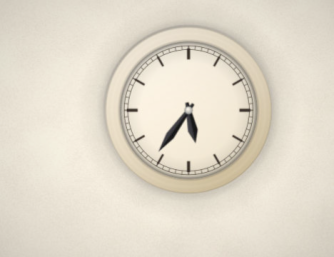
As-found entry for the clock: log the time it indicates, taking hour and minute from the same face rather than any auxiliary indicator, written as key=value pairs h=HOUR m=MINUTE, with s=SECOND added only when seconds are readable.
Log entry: h=5 m=36
